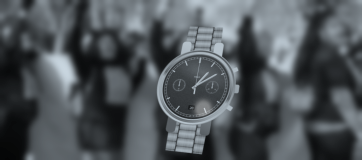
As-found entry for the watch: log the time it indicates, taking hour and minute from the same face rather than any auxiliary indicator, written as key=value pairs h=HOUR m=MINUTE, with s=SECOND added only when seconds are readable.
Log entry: h=1 m=9
